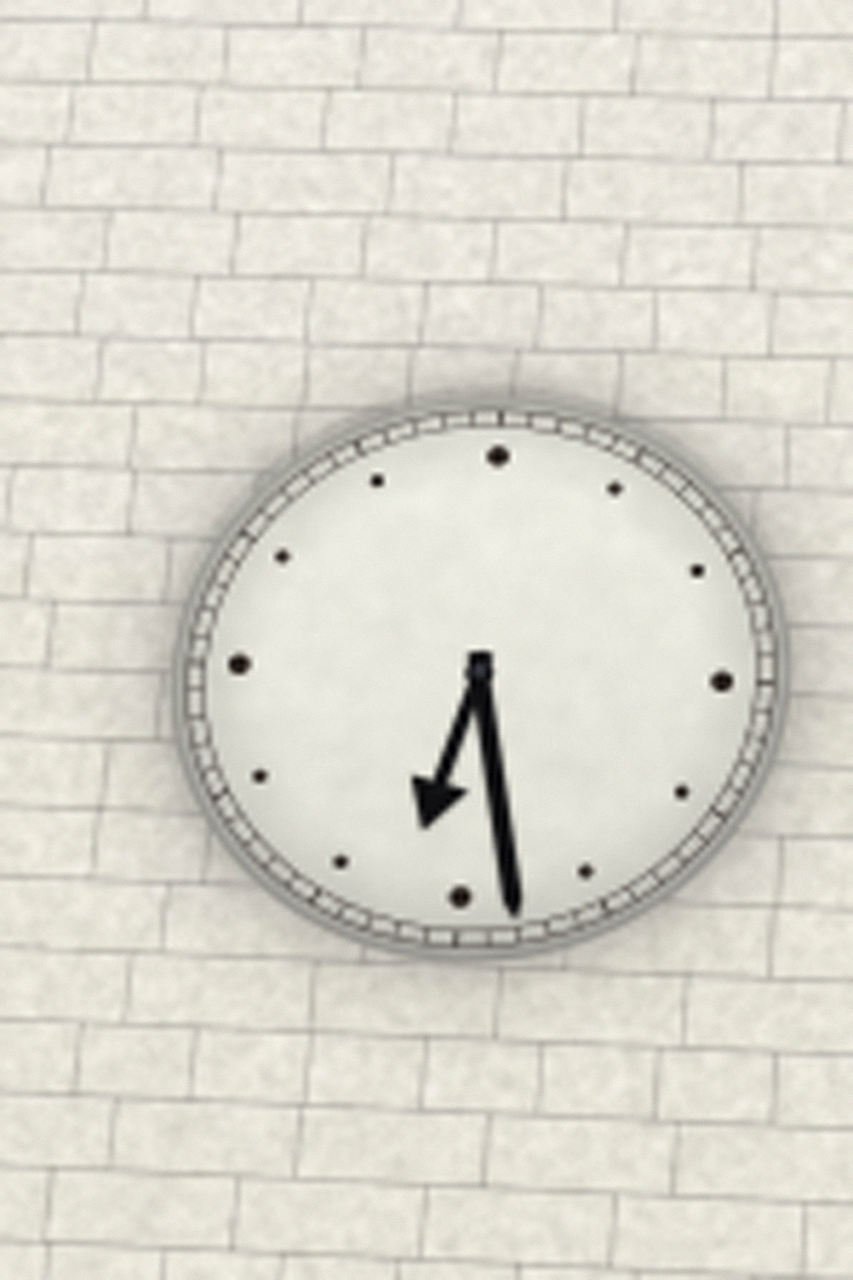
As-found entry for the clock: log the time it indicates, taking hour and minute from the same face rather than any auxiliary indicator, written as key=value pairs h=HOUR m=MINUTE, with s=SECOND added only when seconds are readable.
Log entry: h=6 m=28
